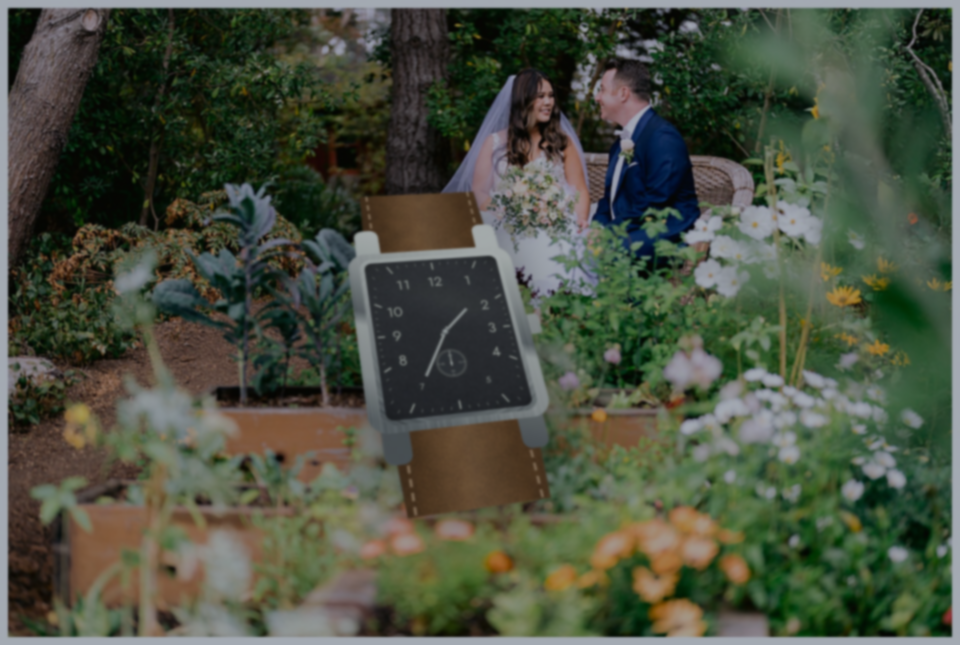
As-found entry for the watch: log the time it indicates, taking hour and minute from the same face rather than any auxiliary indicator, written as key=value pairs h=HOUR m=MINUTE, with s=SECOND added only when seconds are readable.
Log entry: h=1 m=35
